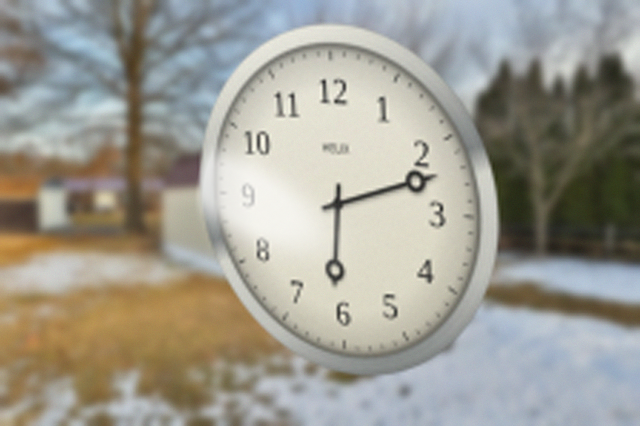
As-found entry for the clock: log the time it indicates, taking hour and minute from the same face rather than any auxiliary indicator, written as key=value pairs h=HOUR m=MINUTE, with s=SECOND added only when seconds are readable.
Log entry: h=6 m=12
